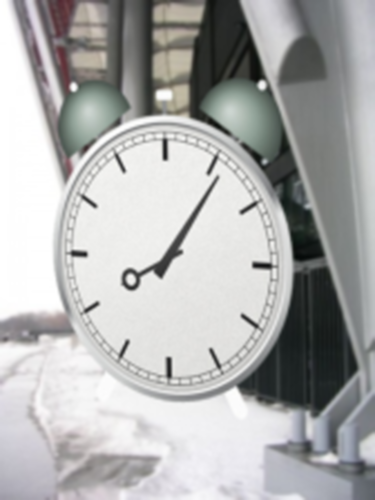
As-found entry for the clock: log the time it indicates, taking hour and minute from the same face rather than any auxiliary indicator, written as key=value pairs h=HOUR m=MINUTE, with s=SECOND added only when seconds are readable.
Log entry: h=8 m=6
